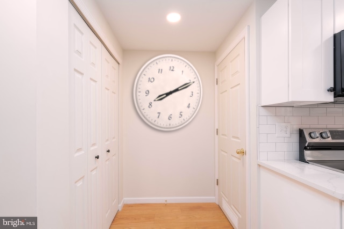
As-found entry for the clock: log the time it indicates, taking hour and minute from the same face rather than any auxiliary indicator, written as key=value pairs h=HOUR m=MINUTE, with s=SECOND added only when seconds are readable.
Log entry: h=8 m=11
